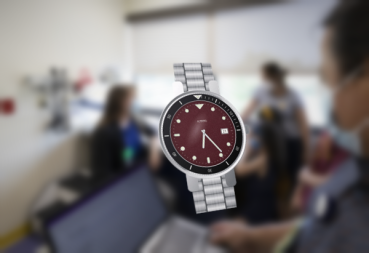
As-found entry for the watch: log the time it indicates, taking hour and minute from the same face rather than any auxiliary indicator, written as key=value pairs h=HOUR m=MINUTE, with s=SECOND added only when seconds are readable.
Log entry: h=6 m=24
